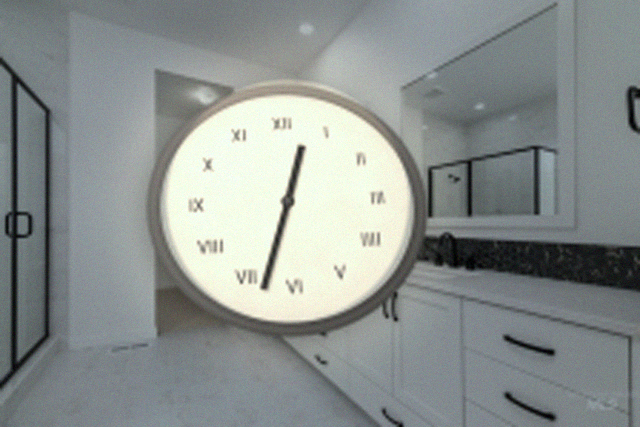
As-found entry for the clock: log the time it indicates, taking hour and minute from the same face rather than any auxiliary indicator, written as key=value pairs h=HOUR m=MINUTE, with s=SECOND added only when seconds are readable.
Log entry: h=12 m=33
